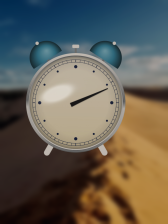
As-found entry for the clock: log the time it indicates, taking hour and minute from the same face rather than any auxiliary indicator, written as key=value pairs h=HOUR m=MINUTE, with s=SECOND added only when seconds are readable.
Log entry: h=2 m=11
